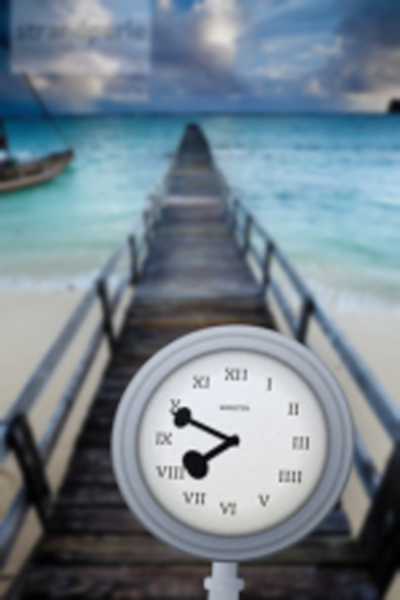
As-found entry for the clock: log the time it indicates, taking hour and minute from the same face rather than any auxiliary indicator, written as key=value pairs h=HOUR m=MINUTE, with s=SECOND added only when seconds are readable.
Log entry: h=7 m=49
